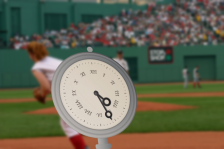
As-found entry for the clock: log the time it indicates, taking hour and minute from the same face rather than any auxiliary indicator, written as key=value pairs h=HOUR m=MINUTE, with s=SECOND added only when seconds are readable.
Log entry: h=4 m=26
